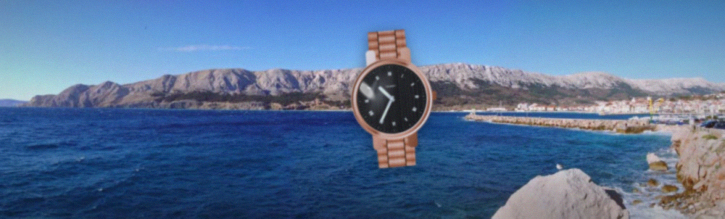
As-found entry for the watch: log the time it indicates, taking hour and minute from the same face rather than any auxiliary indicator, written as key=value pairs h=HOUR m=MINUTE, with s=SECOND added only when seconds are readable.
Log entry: h=10 m=35
